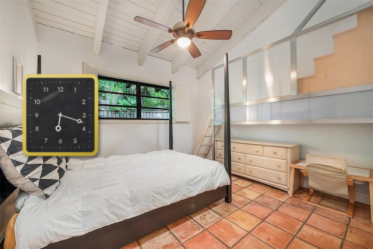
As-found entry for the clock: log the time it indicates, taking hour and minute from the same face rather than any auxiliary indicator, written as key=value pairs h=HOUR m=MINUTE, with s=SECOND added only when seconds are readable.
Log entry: h=6 m=18
